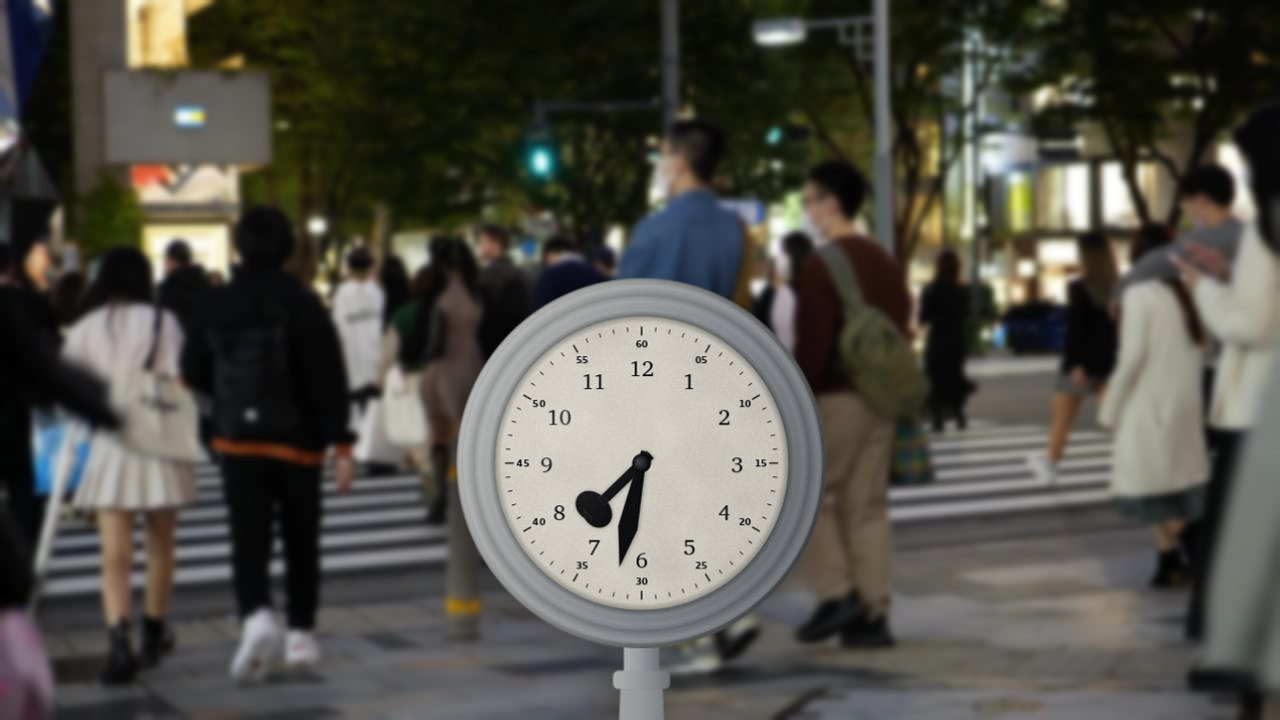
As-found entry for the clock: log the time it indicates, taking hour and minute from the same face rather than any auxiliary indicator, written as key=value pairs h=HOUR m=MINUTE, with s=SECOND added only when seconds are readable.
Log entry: h=7 m=32
